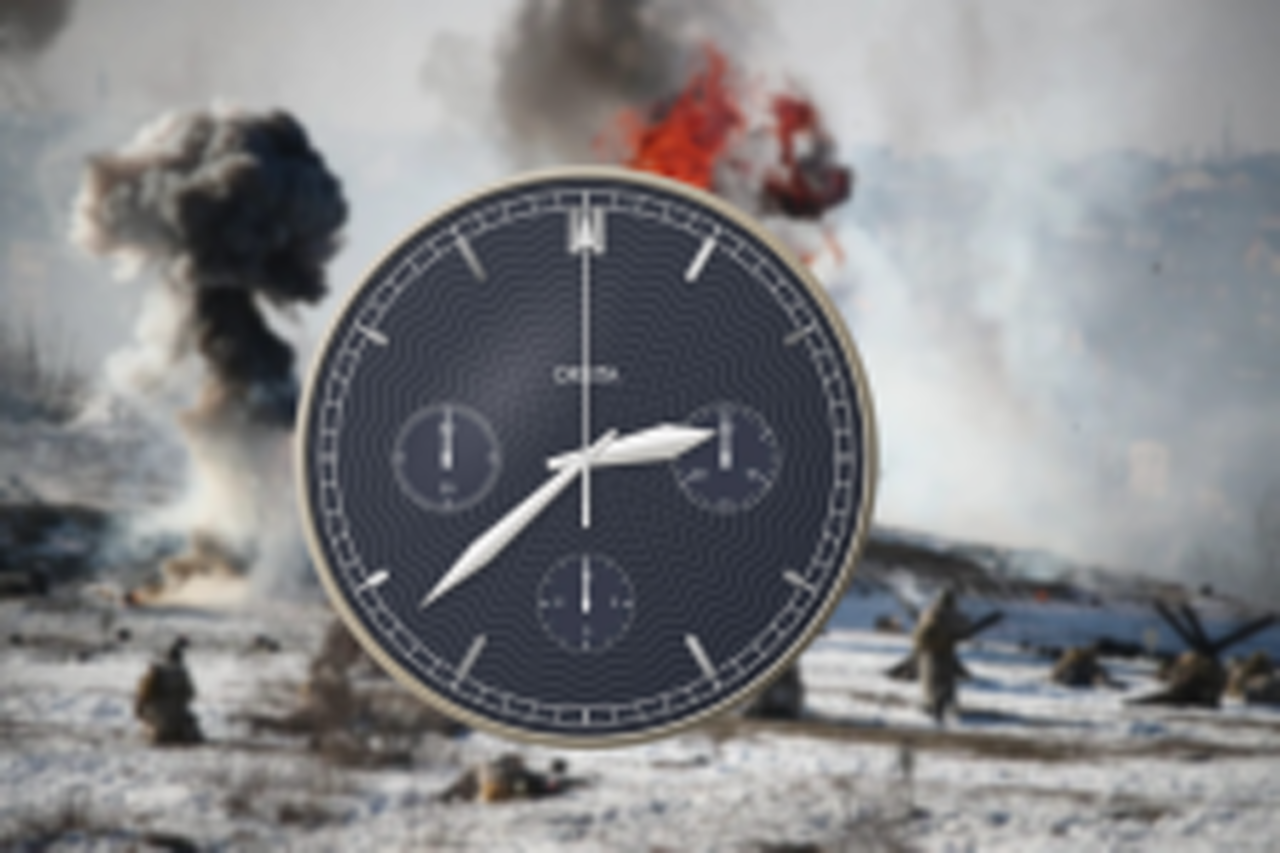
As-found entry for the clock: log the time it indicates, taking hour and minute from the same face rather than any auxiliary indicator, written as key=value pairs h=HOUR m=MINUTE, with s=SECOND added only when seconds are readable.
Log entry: h=2 m=38
